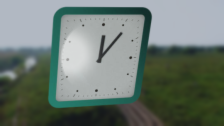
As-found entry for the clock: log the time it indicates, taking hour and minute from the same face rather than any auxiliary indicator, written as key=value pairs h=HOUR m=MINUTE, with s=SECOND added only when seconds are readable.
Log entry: h=12 m=6
